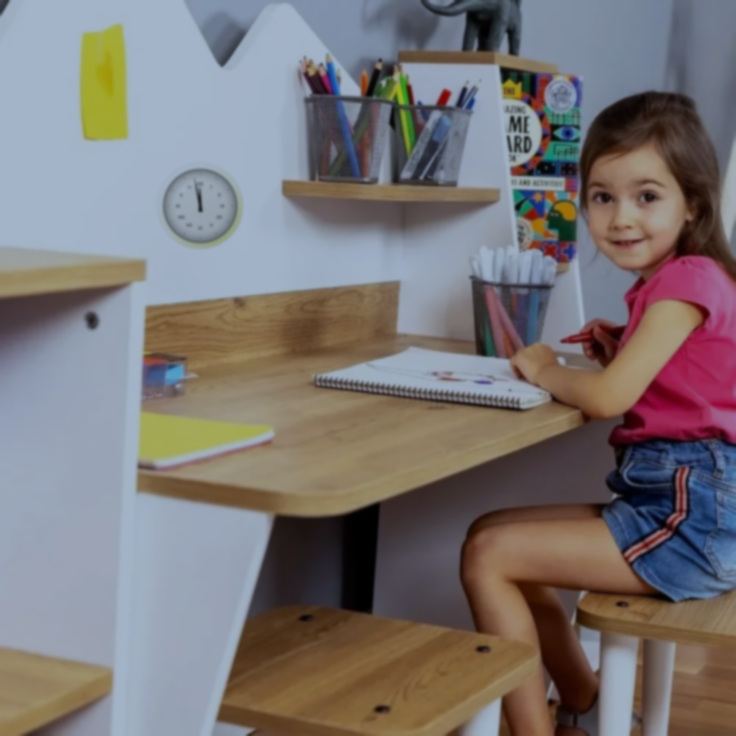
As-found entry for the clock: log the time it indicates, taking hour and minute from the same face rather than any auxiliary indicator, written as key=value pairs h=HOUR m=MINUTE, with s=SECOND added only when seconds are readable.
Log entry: h=11 m=58
